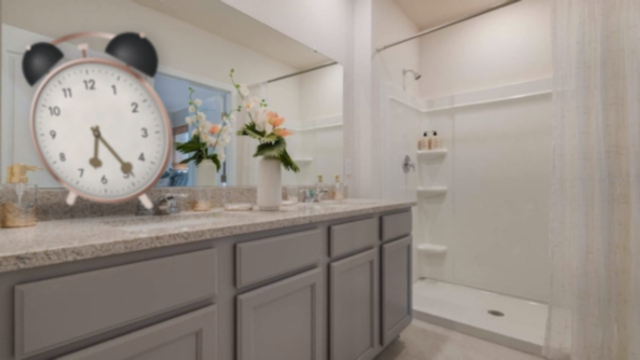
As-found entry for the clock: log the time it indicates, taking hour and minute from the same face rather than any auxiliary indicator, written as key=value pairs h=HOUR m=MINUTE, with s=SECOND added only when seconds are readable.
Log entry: h=6 m=24
